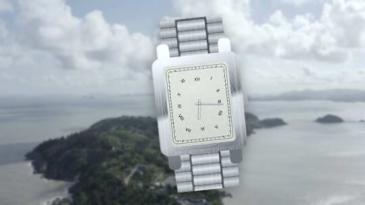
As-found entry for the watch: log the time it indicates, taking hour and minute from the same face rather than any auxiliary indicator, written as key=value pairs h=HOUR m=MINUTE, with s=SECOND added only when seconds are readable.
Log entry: h=6 m=16
